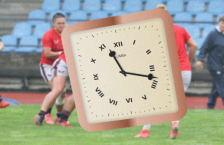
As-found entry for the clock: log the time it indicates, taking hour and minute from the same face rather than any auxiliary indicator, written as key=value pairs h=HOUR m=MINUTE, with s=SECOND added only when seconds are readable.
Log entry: h=11 m=18
